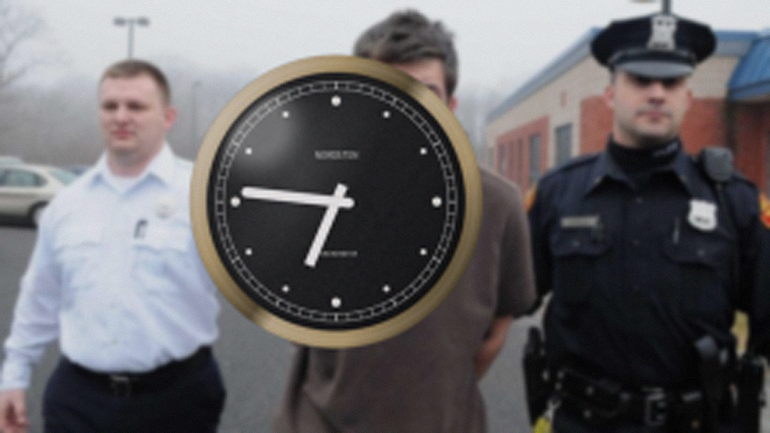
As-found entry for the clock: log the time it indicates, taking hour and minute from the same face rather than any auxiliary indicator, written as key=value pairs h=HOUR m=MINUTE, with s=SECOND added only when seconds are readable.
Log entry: h=6 m=46
